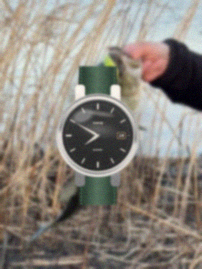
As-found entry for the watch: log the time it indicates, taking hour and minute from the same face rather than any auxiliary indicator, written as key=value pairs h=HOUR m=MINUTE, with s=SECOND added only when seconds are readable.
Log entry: h=7 m=50
